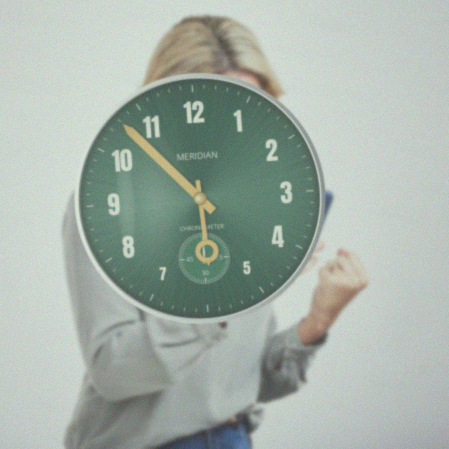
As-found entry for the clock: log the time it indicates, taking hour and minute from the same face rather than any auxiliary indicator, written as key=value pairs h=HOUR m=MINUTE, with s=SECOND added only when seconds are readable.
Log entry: h=5 m=53
